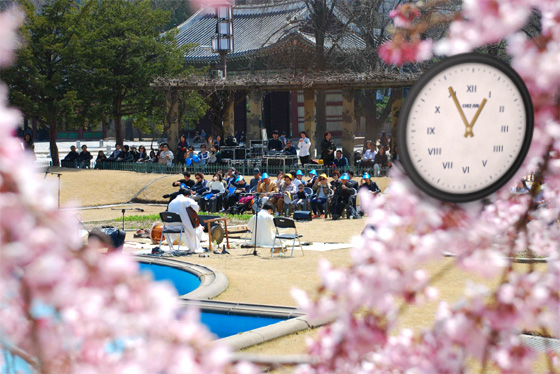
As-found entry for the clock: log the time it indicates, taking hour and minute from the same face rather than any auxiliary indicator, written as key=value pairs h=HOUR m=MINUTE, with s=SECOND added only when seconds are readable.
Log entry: h=12 m=55
